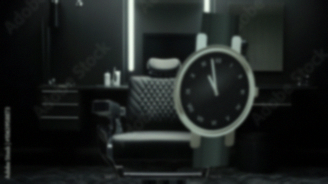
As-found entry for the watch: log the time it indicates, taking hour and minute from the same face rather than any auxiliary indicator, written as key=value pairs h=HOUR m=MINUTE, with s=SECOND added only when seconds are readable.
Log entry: h=10 m=58
